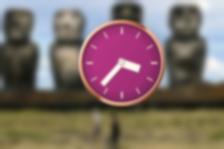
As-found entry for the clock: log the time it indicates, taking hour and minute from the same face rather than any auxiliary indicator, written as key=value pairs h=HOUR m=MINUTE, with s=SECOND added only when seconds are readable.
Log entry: h=3 m=37
